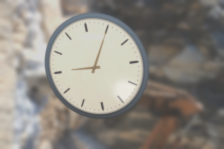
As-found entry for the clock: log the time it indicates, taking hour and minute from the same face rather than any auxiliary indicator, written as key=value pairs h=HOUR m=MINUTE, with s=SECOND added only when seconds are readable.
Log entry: h=9 m=5
